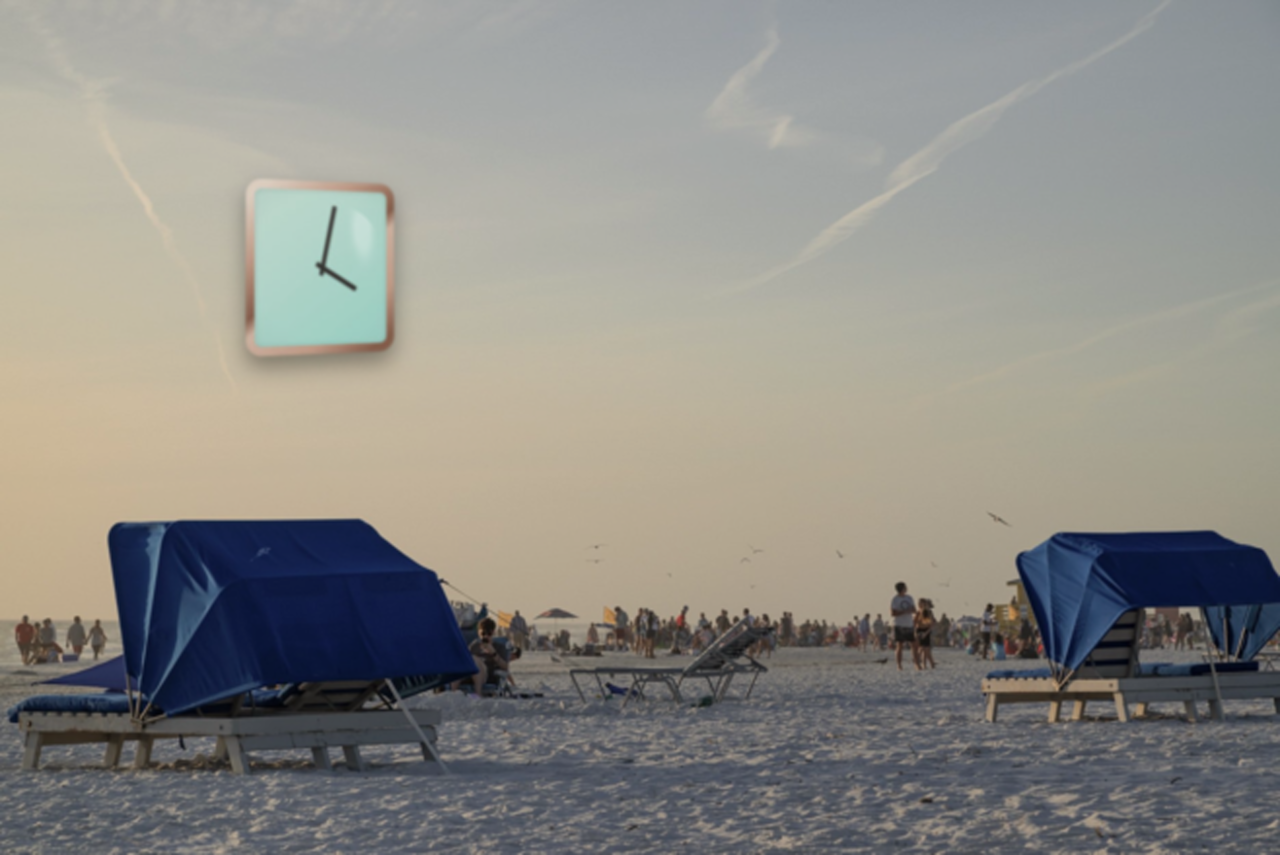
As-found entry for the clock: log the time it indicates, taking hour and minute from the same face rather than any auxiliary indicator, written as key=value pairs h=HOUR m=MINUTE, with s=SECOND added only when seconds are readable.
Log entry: h=4 m=2
